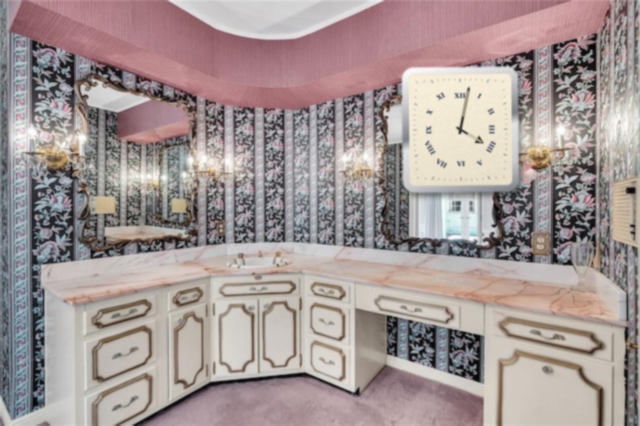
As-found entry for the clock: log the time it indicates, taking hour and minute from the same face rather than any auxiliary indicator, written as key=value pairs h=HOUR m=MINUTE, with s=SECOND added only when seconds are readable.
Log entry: h=4 m=2
